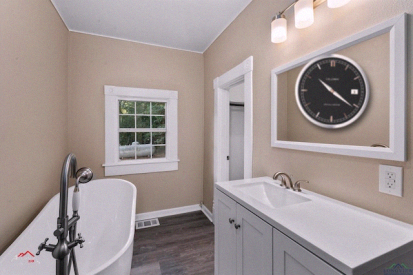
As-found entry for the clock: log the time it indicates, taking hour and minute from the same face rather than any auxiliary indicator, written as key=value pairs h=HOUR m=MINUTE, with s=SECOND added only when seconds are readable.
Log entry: h=10 m=21
